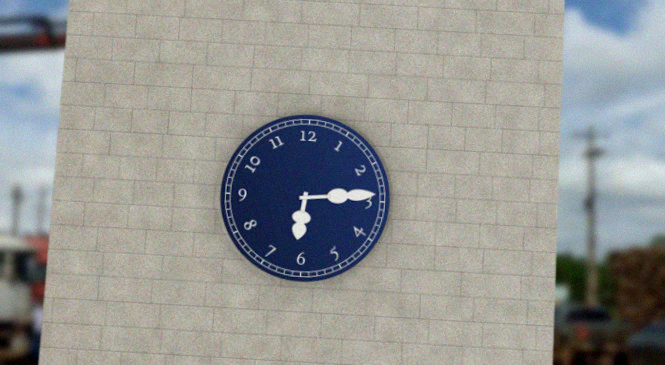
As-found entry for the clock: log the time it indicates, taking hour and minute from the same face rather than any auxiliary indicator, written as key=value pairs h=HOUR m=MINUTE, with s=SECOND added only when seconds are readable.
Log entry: h=6 m=14
